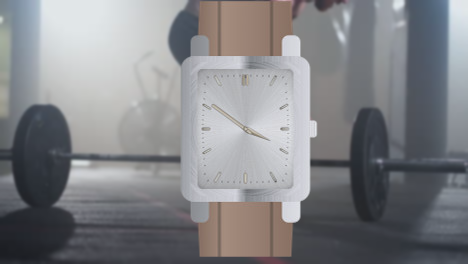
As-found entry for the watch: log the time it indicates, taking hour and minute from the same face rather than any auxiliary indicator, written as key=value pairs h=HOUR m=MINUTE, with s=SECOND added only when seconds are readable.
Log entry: h=3 m=51
